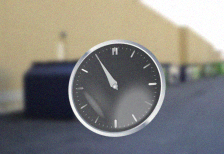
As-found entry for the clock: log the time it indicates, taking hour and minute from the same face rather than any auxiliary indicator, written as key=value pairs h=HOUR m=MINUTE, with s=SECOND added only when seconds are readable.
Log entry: h=10 m=55
